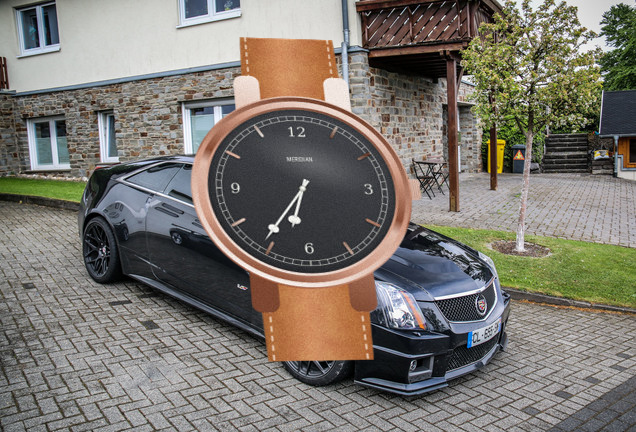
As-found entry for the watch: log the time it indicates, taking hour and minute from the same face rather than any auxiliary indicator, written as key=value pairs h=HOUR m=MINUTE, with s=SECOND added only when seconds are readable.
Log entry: h=6 m=36
